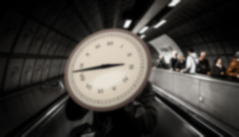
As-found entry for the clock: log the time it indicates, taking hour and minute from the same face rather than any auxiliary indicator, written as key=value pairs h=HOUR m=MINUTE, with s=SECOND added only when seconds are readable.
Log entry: h=2 m=43
